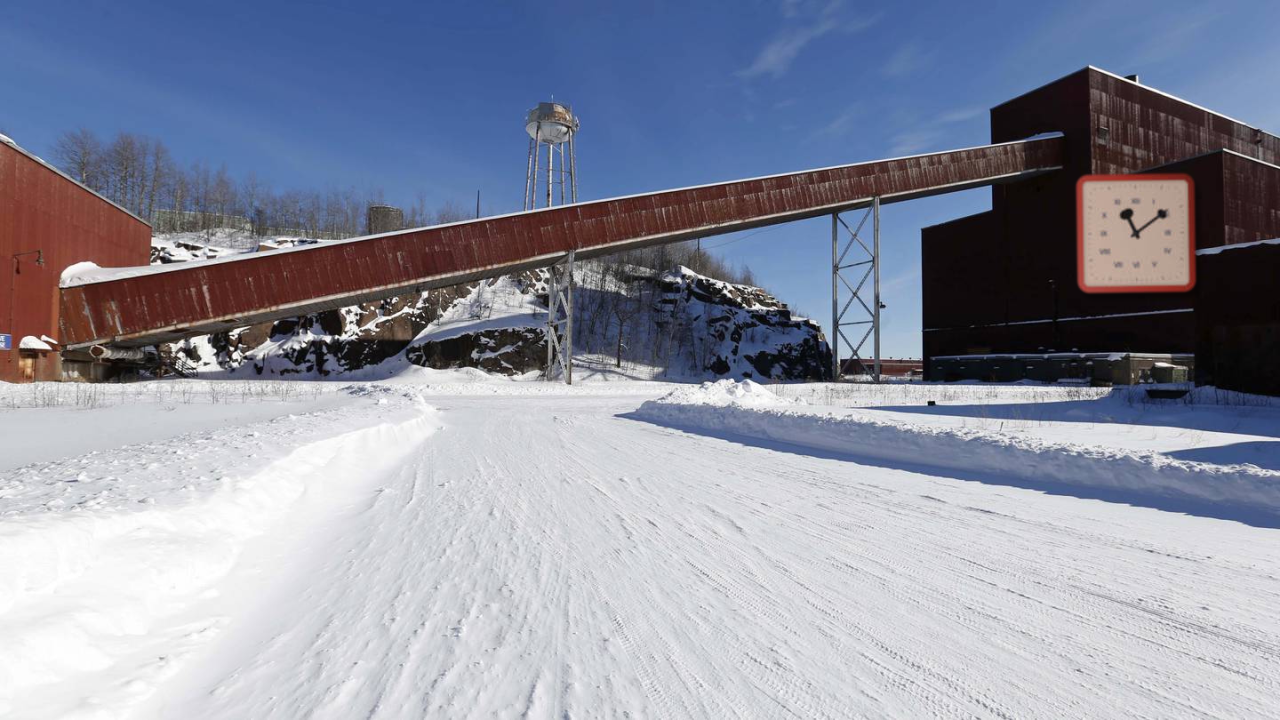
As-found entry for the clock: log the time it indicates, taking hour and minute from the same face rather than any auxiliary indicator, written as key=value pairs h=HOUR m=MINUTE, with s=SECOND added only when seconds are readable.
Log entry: h=11 m=9
